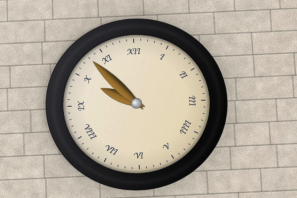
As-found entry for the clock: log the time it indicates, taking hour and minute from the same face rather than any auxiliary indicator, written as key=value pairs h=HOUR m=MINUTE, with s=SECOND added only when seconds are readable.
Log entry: h=9 m=53
